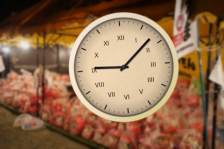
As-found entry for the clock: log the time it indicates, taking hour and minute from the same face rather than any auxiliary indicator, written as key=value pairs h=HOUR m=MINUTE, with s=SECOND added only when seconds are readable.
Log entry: h=9 m=8
